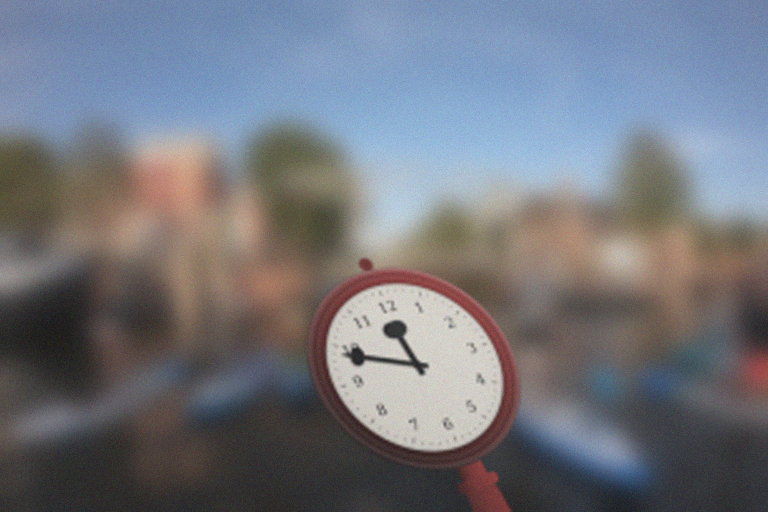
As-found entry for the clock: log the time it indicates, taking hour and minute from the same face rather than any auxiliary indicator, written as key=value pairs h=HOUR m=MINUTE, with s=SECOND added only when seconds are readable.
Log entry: h=11 m=49
